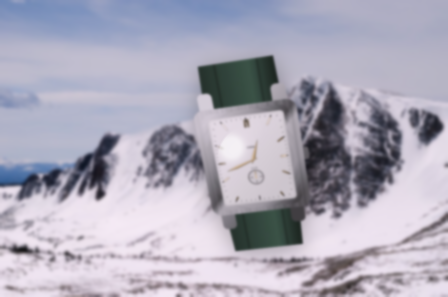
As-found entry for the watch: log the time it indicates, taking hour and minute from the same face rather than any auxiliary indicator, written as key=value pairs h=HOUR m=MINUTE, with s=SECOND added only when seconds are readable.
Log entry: h=12 m=42
